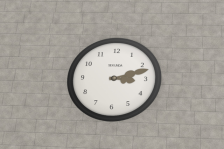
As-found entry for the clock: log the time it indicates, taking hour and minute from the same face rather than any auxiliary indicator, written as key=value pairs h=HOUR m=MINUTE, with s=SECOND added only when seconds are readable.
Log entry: h=3 m=12
